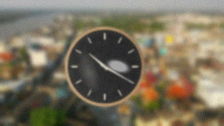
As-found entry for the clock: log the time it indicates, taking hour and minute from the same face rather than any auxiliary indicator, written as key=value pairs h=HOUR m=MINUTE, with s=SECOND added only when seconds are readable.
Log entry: h=10 m=20
